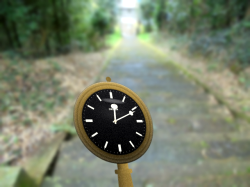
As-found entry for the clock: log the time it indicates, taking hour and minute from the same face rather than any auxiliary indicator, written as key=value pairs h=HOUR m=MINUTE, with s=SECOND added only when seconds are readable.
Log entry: h=12 m=11
